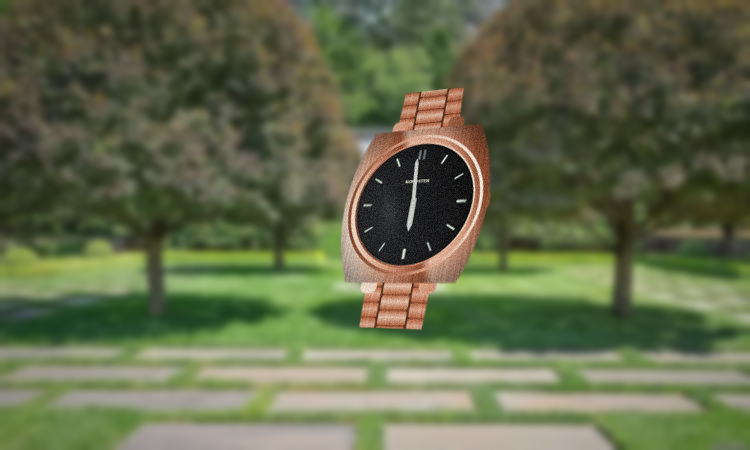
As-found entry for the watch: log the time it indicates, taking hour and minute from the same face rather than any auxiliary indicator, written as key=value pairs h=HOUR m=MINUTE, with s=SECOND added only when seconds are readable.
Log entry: h=5 m=59
